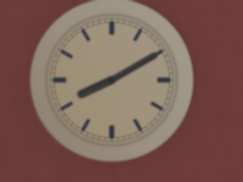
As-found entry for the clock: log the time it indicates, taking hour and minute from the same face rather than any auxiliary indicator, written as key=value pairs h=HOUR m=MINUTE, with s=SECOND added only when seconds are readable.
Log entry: h=8 m=10
